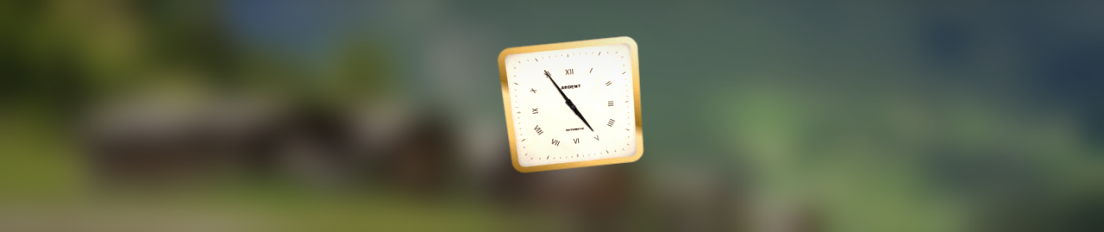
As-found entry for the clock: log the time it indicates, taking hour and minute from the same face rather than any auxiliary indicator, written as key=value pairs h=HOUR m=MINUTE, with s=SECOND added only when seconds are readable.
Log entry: h=4 m=55
